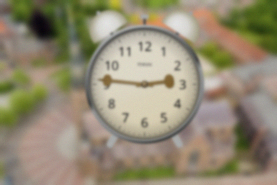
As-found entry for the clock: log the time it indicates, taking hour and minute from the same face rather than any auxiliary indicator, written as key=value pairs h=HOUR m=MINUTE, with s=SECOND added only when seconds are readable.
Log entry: h=2 m=46
